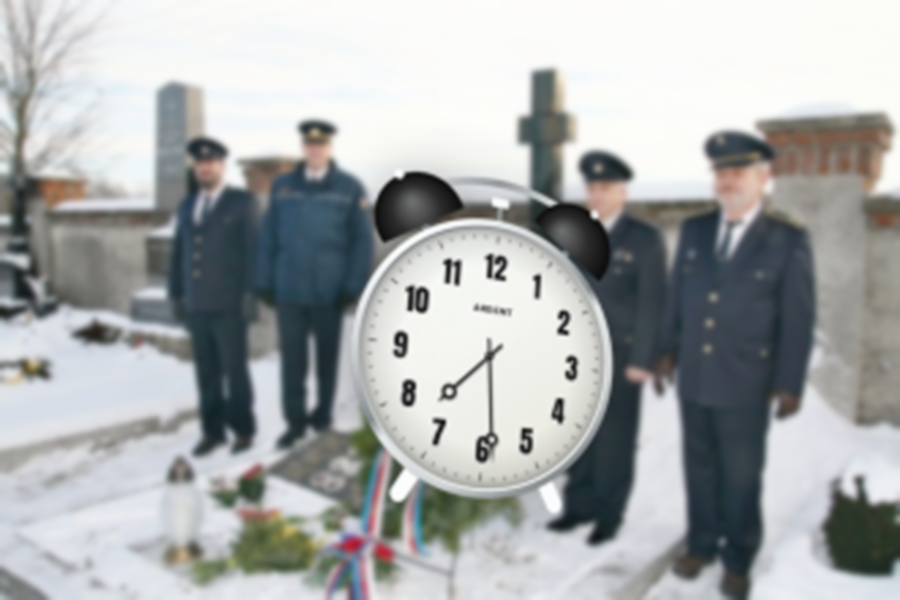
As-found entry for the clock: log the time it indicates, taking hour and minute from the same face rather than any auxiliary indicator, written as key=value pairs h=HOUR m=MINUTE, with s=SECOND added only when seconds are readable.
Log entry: h=7 m=29
